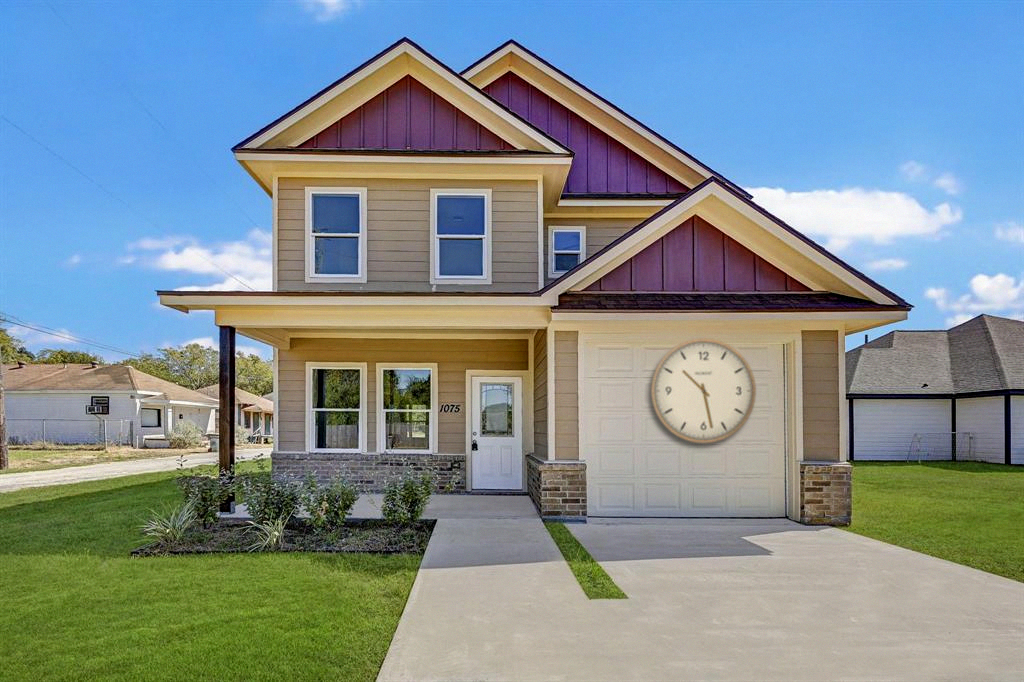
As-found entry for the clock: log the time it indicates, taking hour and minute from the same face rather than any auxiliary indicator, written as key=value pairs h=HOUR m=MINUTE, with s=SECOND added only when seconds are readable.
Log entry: h=10 m=28
